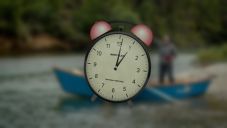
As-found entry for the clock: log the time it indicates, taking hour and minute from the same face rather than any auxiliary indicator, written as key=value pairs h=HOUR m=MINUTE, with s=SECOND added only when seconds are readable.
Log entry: h=1 m=1
